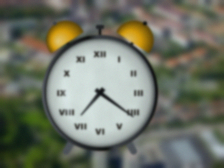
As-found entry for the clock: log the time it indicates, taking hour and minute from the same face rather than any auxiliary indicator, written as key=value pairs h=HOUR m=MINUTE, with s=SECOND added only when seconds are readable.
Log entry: h=7 m=21
